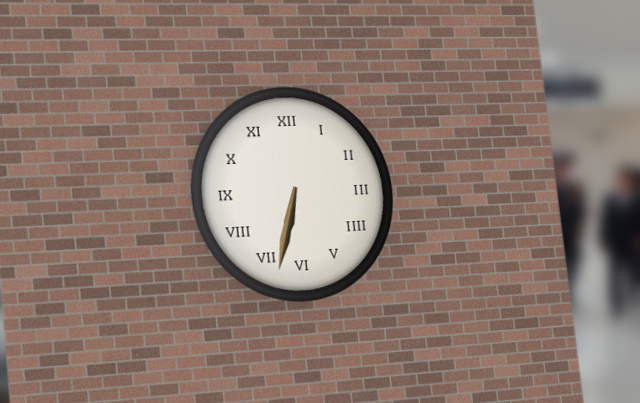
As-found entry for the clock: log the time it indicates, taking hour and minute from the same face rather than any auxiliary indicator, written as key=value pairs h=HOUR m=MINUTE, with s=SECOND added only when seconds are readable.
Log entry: h=6 m=33
